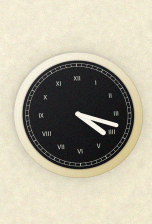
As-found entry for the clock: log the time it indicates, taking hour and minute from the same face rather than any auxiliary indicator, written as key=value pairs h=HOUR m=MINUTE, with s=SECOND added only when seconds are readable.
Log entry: h=4 m=18
